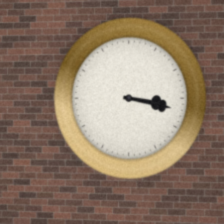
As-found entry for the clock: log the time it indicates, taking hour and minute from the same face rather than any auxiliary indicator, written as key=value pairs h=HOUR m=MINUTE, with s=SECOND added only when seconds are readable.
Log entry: h=3 m=17
